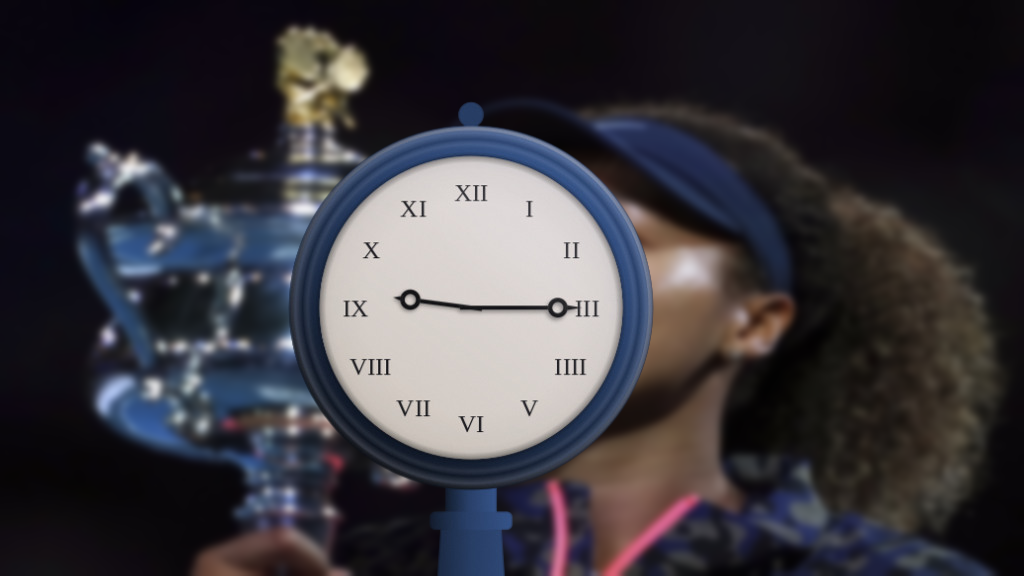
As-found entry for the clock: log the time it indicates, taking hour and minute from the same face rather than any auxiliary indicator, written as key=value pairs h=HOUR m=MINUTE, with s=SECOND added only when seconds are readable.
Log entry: h=9 m=15
